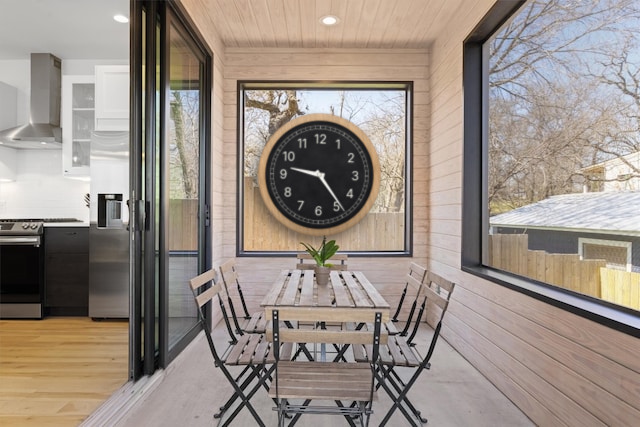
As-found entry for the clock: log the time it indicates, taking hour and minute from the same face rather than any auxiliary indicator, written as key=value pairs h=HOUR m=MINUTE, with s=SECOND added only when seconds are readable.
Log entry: h=9 m=24
